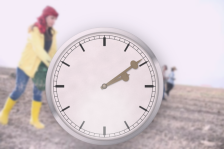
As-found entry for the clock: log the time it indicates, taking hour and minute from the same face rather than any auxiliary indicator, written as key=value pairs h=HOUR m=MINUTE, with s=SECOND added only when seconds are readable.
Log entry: h=2 m=9
